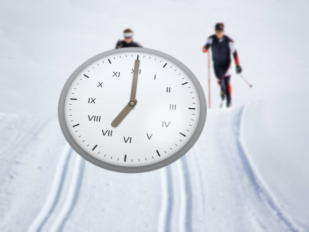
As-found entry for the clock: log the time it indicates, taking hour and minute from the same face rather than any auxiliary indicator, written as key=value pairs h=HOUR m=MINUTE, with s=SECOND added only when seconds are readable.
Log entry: h=7 m=0
